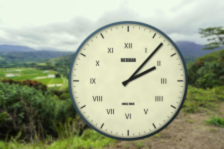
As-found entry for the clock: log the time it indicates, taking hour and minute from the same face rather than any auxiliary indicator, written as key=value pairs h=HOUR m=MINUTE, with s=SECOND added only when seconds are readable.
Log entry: h=2 m=7
